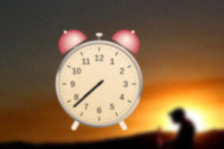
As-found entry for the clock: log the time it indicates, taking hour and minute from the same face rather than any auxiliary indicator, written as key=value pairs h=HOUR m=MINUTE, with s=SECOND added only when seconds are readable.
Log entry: h=7 m=38
